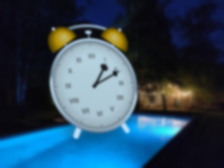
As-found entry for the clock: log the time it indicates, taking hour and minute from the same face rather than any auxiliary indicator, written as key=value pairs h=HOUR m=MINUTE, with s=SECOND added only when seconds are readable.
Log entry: h=1 m=11
